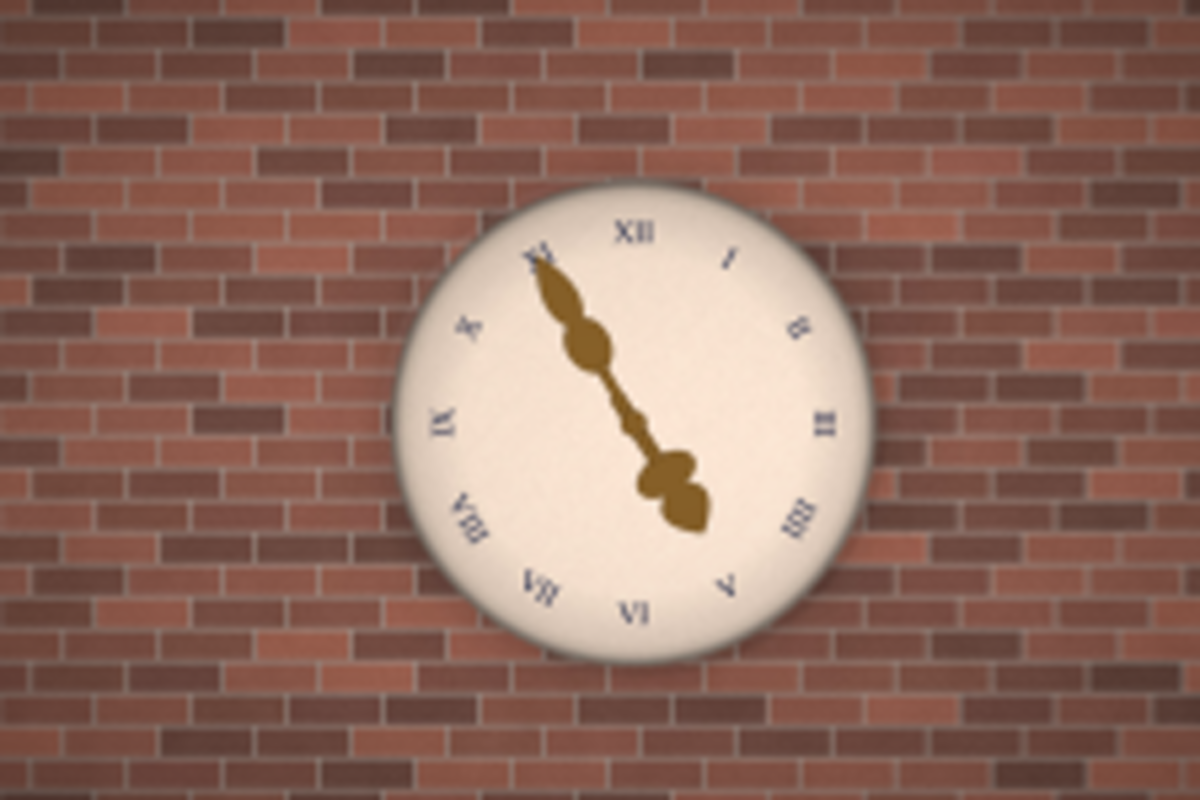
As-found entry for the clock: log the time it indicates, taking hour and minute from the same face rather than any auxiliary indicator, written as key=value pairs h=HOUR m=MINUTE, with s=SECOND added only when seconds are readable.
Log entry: h=4 m=55
